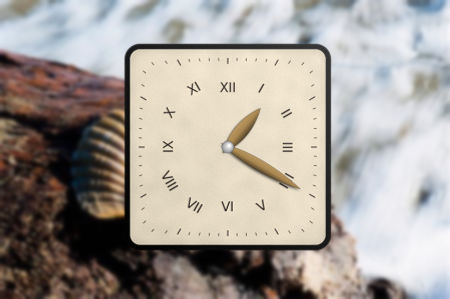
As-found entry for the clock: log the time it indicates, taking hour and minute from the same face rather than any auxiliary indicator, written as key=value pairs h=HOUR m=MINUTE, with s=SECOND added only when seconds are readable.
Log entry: h=1 m=20
